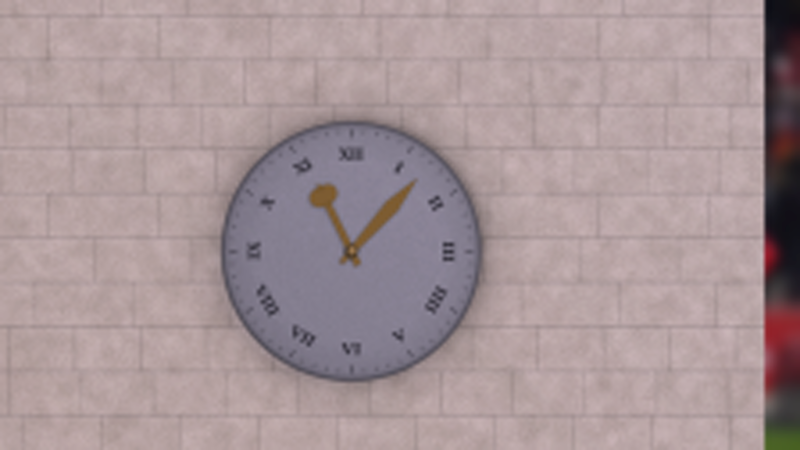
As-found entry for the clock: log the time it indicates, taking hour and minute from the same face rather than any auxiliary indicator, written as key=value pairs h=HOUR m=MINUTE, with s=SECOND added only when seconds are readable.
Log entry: h=11 m=7
